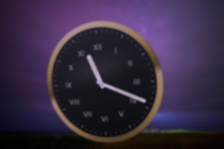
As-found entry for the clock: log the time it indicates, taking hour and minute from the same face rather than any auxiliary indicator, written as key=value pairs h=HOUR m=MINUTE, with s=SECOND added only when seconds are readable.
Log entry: h=11 m=19
